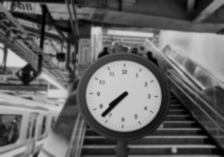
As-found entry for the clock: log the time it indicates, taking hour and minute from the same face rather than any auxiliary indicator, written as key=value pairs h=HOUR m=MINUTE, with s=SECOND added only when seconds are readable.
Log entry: h=7 m=37
